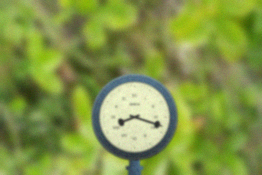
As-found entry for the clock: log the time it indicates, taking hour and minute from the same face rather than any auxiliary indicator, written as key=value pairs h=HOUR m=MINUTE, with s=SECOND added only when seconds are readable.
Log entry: h=8 m=18
